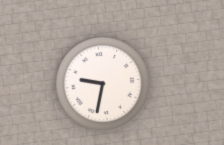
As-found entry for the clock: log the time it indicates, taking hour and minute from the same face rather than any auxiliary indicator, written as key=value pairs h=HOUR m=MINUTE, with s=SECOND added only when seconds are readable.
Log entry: h=9 m=33
